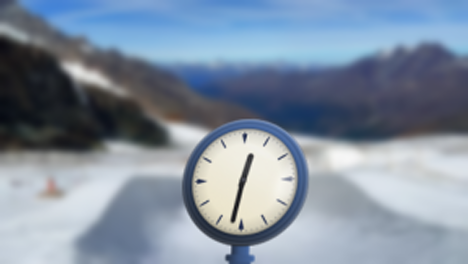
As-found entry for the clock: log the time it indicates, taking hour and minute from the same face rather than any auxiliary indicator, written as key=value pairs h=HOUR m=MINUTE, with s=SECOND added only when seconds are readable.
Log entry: h=12 m=32
